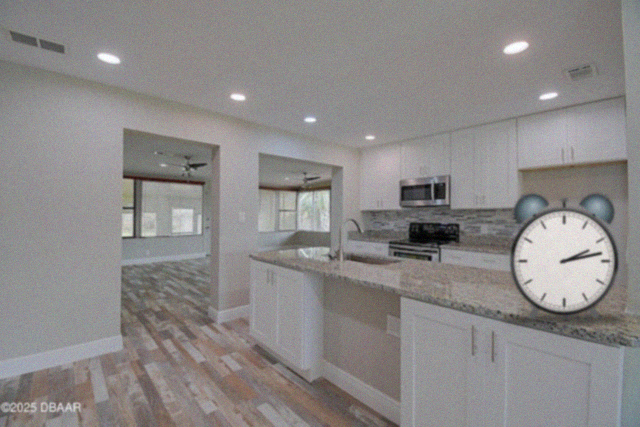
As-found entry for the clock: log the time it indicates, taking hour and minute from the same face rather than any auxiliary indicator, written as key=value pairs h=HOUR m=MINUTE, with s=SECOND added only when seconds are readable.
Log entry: h=2 m=13
